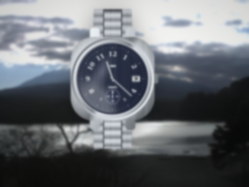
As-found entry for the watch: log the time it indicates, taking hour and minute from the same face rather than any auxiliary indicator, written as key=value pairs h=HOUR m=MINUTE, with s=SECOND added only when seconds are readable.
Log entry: h=11 m=22
